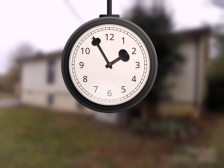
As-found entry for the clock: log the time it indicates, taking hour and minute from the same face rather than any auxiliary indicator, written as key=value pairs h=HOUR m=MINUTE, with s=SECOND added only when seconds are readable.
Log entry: h=1 m=55
